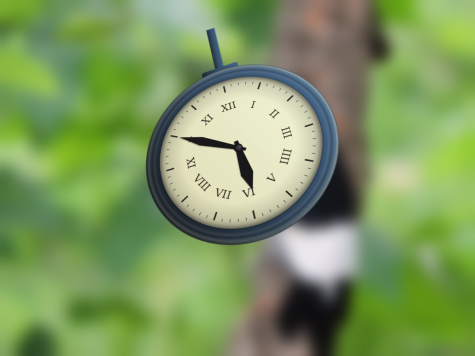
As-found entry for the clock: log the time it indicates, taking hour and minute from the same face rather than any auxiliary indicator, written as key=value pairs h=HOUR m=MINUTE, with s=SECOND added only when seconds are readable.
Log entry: h=5 m=50
